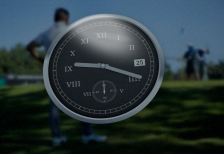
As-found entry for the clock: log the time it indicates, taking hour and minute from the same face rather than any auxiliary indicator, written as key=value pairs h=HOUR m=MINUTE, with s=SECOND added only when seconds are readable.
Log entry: h=9 m=19
